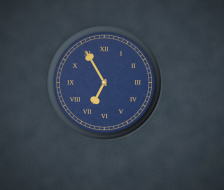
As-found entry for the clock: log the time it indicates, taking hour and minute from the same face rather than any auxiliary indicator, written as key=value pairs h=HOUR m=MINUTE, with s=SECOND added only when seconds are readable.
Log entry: h=6 m=55
